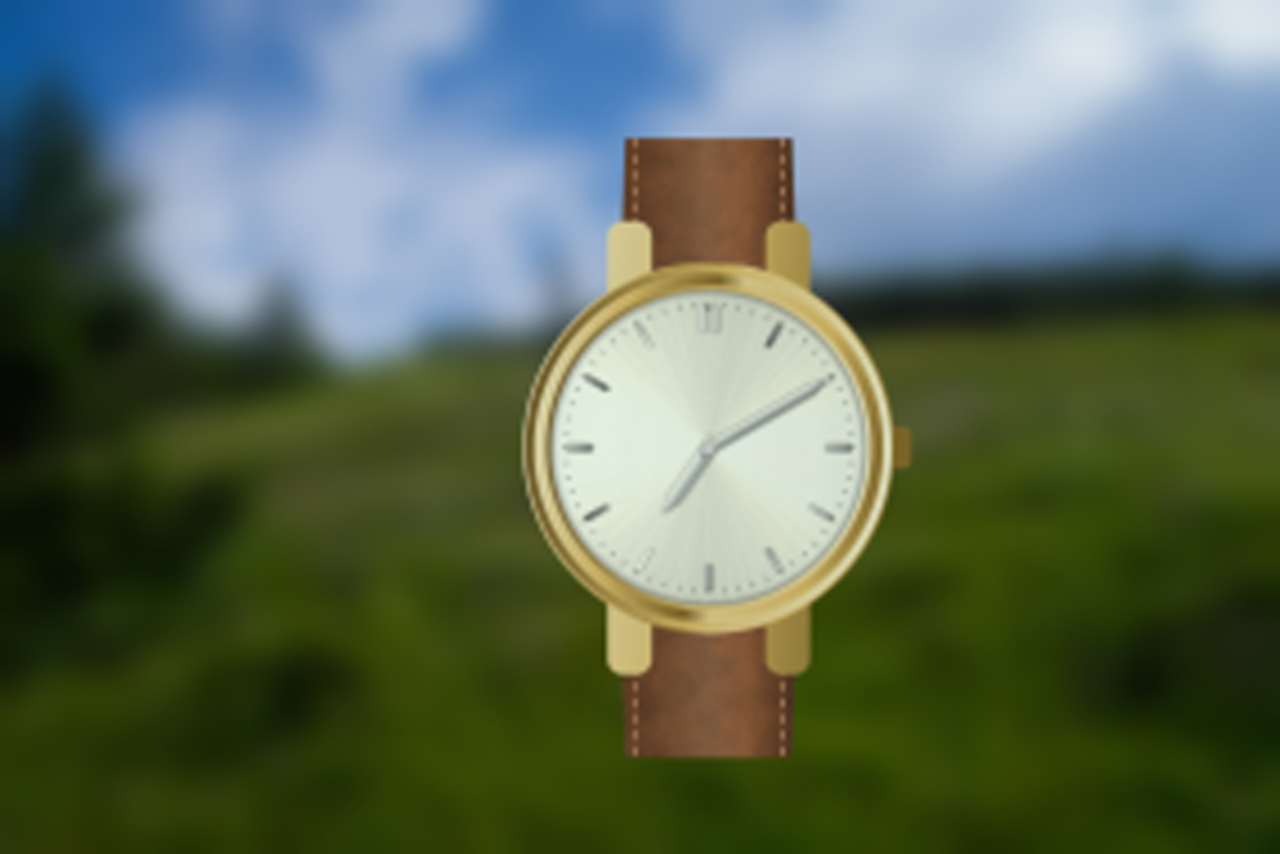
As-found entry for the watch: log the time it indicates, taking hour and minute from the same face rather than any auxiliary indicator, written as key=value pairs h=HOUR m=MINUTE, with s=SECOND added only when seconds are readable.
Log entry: h=7 m=10
